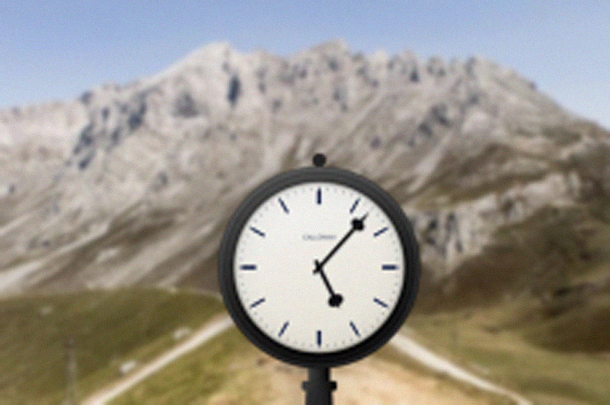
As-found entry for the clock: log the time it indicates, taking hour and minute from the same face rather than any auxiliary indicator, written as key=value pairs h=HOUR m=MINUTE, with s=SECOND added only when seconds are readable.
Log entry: h=5 m=7
